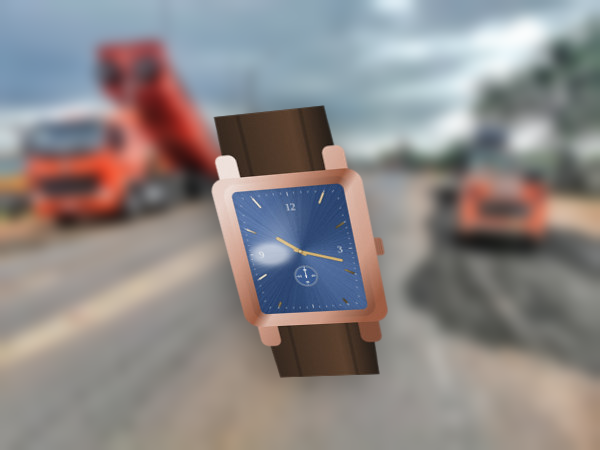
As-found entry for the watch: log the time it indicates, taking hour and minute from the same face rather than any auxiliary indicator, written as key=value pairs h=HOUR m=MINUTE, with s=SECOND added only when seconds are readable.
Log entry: h=10 m=18
